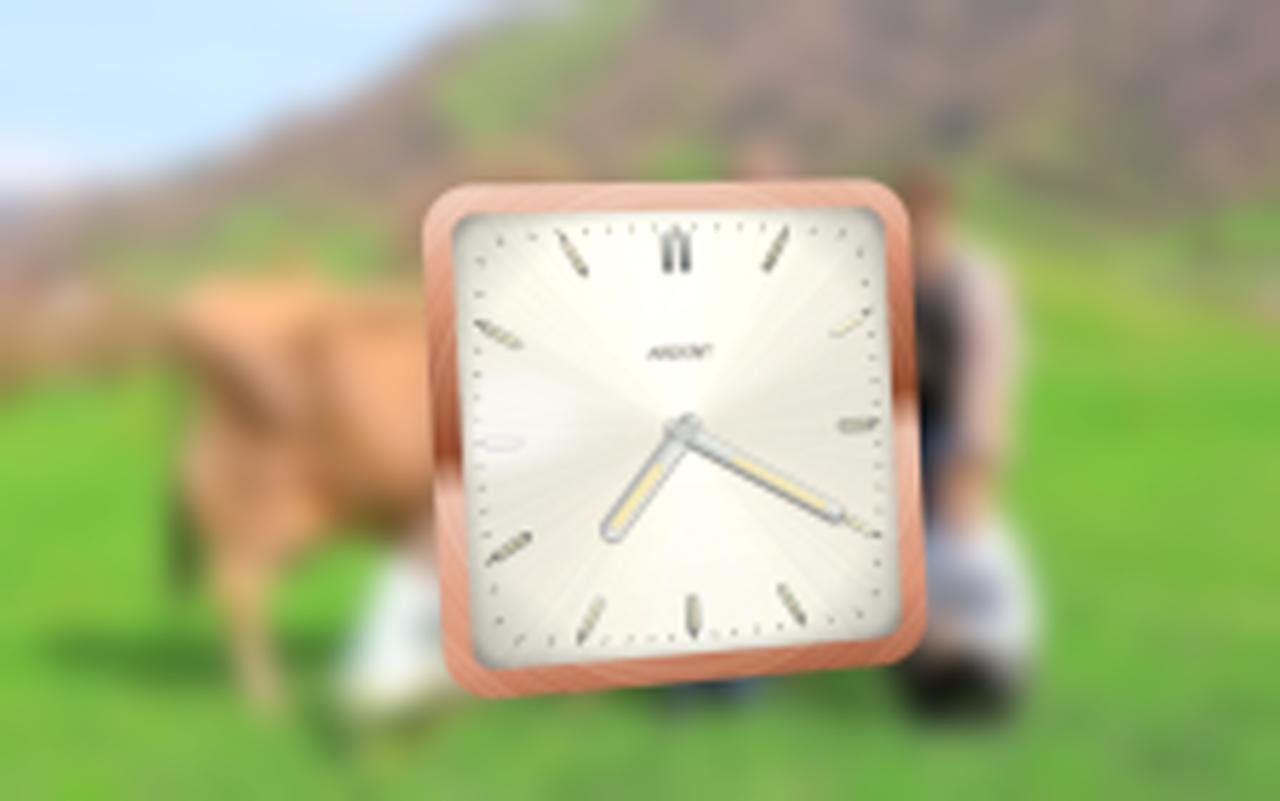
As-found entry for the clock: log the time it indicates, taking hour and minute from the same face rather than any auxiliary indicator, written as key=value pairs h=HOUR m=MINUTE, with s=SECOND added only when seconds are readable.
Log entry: h=7 m=20
